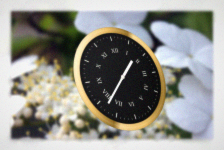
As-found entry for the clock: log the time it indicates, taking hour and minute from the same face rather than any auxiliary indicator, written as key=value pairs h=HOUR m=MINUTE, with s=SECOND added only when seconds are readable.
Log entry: h=1 m=38
